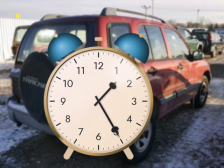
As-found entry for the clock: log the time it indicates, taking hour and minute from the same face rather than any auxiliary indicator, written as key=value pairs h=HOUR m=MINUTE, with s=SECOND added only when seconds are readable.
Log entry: h=1 m=25
